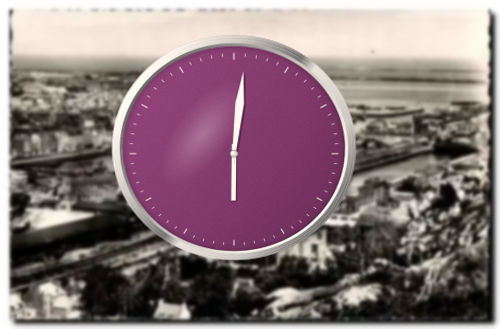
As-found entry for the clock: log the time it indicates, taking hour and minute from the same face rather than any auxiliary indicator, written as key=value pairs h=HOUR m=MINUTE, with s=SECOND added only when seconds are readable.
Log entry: h=6 m=1
